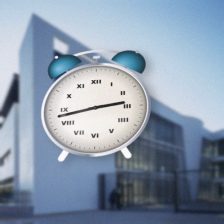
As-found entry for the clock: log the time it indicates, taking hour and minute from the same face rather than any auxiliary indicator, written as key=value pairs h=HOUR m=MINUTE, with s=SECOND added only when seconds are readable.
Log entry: h=2 m=43
